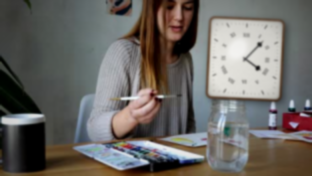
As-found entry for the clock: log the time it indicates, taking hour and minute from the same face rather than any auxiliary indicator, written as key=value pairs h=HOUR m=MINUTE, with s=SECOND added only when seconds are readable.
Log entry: h=4 m=7
